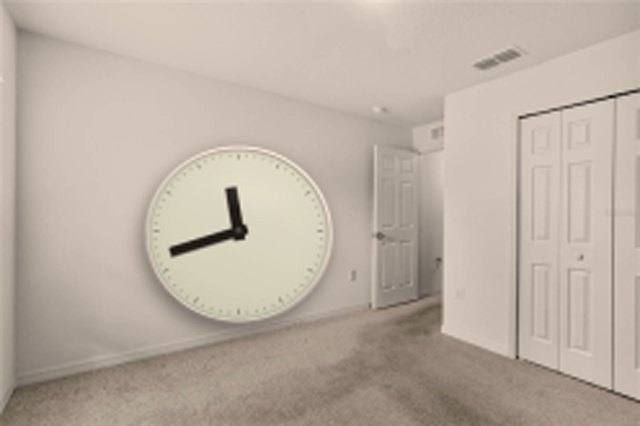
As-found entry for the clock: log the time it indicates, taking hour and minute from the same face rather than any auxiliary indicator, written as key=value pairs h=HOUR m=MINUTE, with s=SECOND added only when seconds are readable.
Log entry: h=11 m=42
